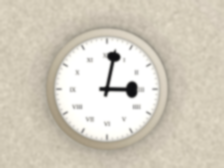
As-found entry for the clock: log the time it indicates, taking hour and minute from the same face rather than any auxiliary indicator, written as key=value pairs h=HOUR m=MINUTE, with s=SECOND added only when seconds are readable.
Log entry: h=3 m=2
